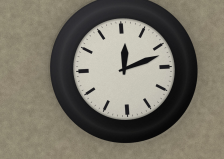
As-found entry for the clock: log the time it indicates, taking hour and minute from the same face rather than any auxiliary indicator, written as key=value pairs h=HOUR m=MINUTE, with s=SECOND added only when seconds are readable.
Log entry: h=12 m=12
